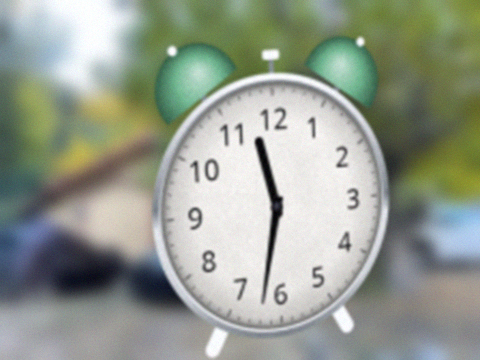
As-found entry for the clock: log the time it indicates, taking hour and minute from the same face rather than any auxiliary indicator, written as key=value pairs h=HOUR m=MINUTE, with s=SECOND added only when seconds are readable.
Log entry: h=11 m=32
